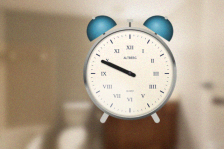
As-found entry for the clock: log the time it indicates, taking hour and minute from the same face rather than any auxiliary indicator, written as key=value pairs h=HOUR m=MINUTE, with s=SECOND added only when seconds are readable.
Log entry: h=9 m=49
